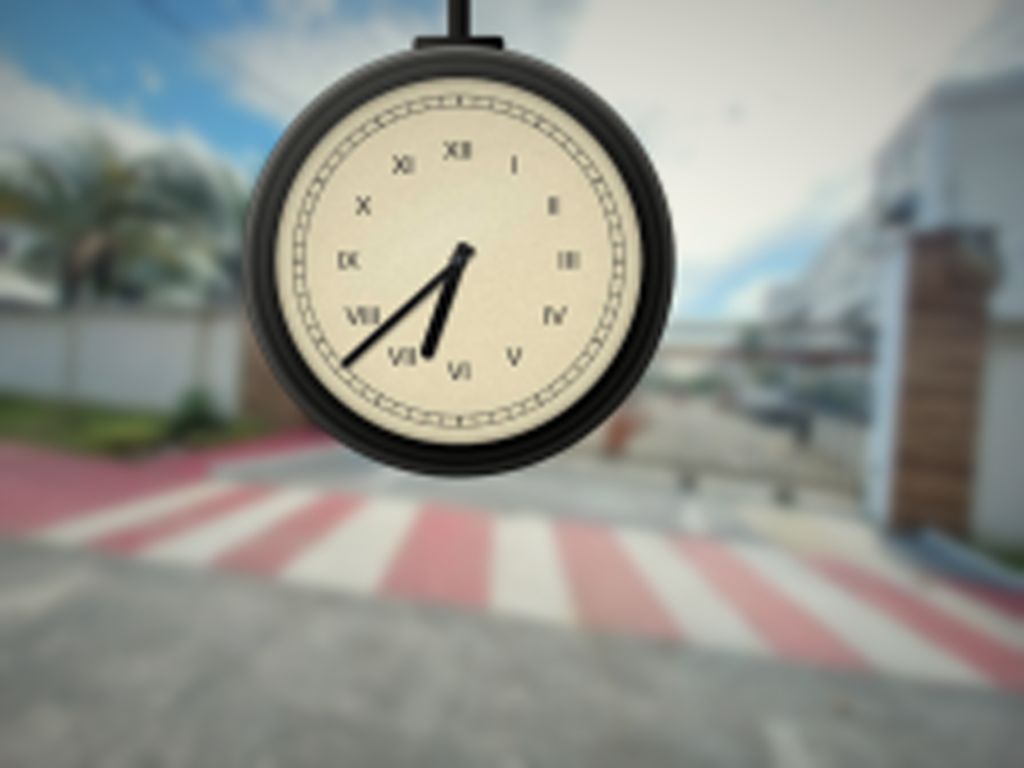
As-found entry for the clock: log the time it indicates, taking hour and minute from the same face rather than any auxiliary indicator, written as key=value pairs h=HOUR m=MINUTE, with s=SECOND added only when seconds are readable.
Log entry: h=6 m=38
